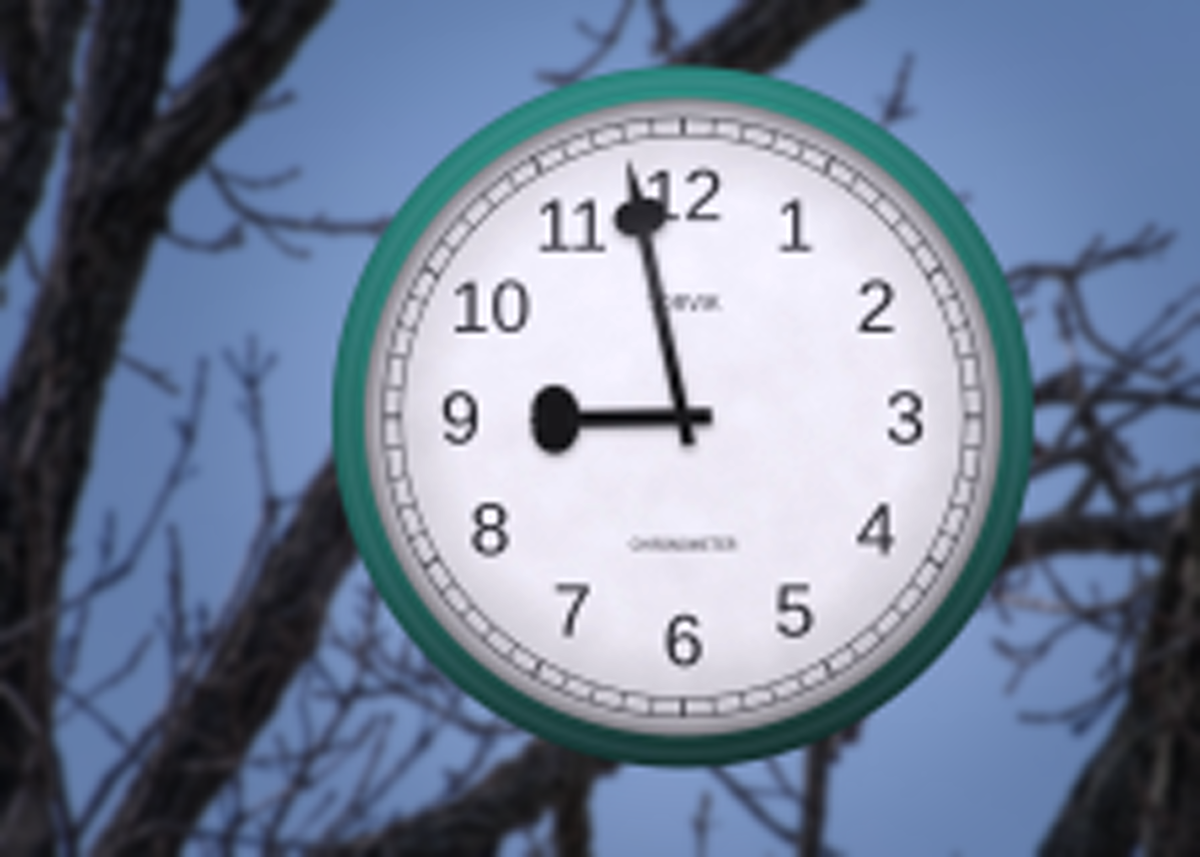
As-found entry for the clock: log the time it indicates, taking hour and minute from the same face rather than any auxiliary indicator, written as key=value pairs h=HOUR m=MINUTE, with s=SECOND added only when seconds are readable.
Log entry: h=8 m=58
